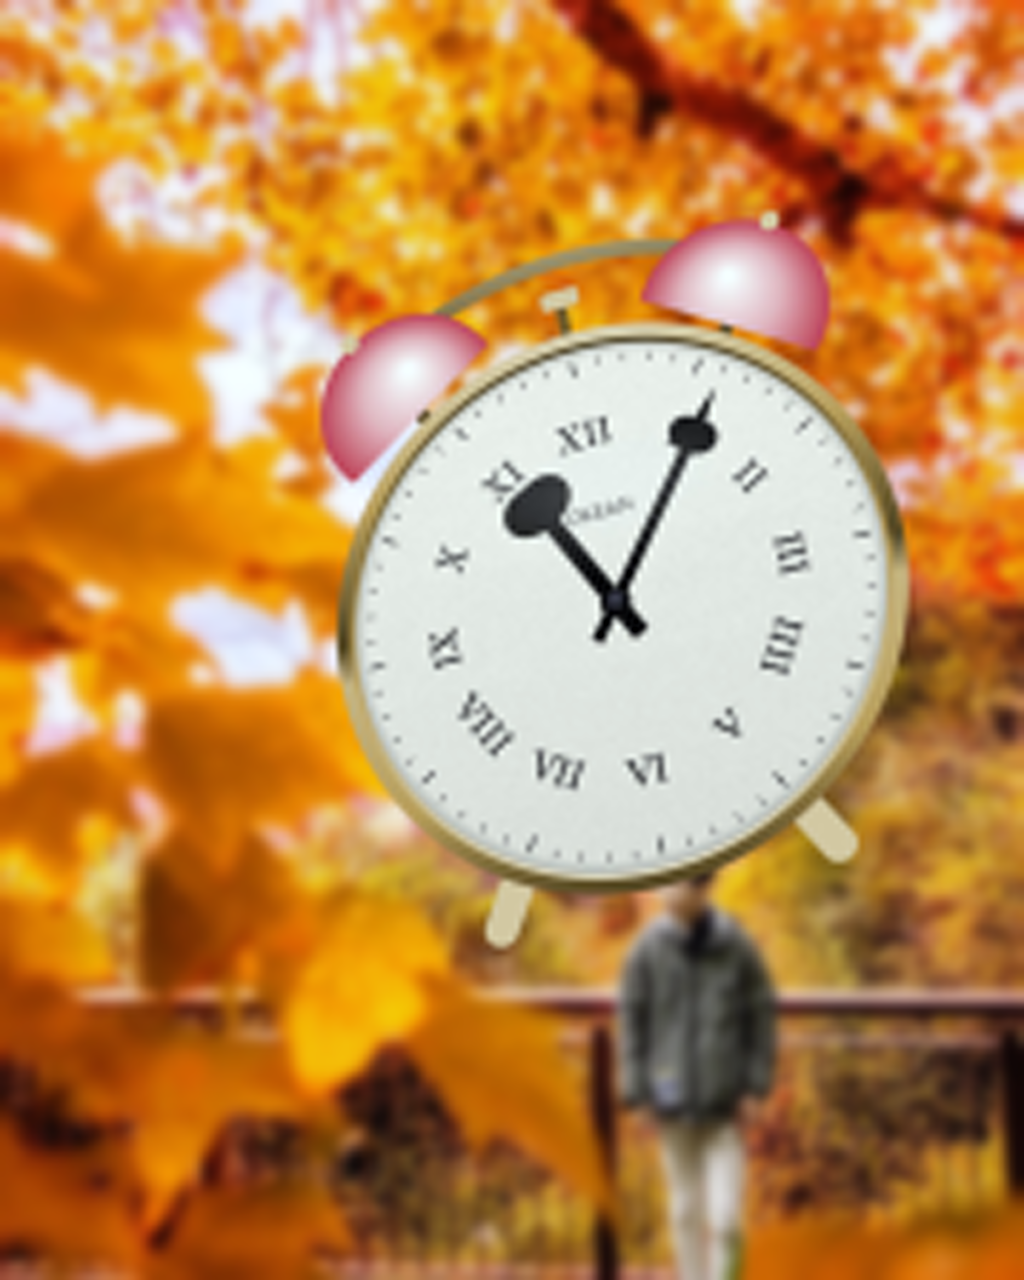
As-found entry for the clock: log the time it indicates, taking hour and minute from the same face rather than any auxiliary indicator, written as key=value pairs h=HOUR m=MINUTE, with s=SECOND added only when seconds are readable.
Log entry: h=11 m=6
